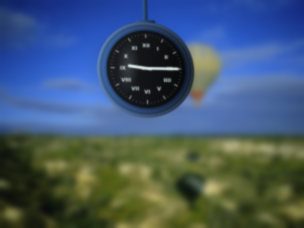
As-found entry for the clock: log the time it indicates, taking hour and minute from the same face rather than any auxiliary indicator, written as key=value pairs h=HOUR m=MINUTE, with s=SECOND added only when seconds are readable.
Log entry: h=9 m=15
